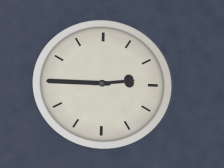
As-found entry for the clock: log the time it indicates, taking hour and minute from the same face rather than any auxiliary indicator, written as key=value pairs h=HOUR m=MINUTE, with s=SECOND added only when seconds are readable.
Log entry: h=2 m=45
